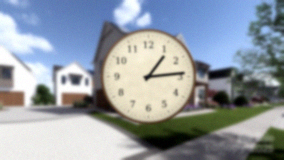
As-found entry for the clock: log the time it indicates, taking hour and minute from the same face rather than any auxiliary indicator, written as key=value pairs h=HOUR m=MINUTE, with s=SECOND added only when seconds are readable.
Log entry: h=1 m=14
